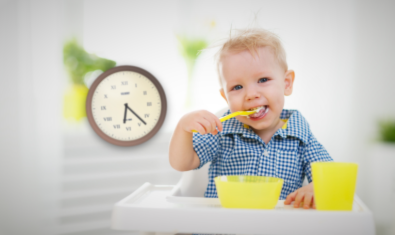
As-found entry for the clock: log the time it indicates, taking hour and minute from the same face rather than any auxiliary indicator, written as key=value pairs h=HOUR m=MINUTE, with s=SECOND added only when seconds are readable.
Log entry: h=6 m=23
